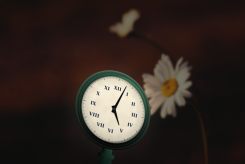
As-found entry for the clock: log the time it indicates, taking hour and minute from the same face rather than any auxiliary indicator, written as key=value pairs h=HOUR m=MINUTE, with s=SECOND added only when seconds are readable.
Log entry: h=5 m=3
